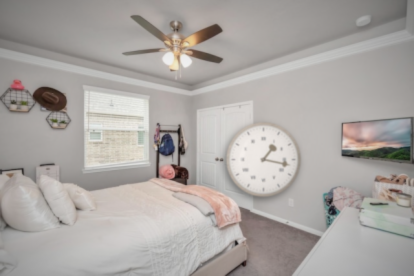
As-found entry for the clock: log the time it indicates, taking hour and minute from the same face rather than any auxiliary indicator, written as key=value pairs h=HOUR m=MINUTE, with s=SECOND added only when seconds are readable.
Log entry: h=1 m=17
